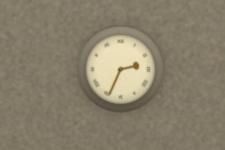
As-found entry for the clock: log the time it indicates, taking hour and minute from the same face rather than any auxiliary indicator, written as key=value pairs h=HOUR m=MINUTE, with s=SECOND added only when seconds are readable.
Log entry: h=2 m=34
